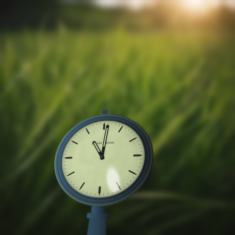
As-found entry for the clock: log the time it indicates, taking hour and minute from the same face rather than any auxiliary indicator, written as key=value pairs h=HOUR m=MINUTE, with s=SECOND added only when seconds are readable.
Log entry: h=11 m=1
